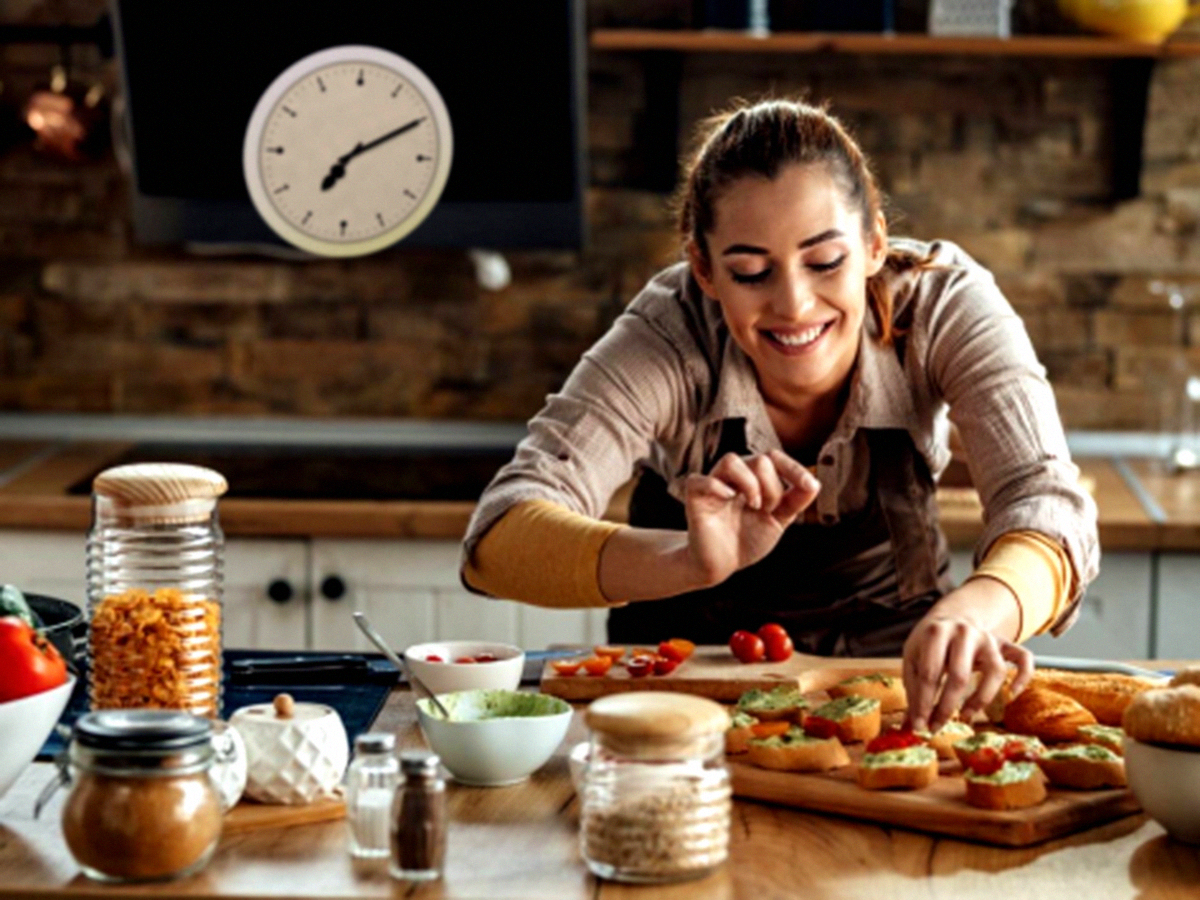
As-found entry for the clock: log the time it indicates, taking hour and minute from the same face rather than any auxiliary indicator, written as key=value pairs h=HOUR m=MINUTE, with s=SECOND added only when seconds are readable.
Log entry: h=7 m=10
